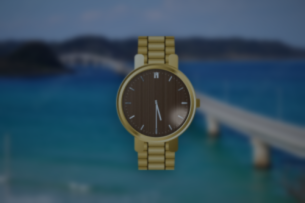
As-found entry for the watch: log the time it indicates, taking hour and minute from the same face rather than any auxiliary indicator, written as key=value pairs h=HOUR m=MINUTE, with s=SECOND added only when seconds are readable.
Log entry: h=5 m=30
